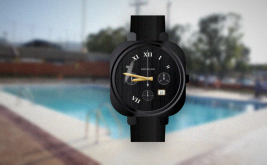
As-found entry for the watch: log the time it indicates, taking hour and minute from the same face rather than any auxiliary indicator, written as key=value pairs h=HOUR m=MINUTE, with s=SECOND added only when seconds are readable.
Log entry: h=8 m=47
